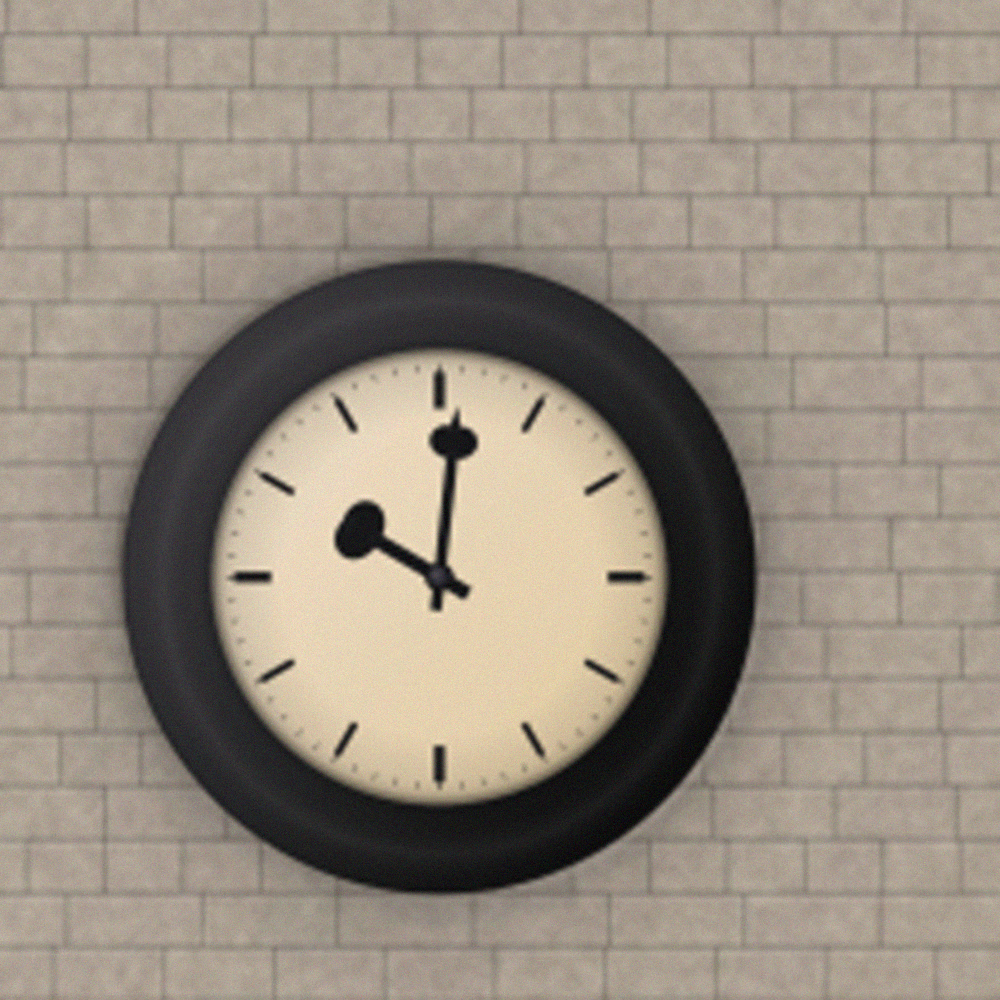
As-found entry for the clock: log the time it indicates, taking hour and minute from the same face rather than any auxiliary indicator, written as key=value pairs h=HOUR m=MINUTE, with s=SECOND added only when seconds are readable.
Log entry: h=10 m=1
